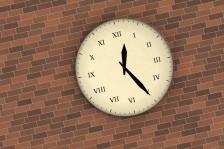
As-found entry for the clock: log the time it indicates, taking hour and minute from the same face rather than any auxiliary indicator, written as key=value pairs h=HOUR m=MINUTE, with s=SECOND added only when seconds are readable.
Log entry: h=12 m=25
